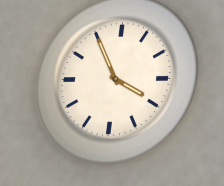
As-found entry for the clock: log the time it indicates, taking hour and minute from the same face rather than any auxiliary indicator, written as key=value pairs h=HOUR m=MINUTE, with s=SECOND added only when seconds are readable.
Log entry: h=3 m=55
